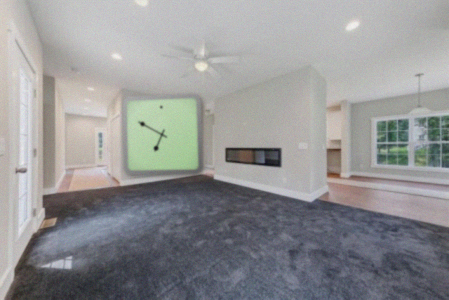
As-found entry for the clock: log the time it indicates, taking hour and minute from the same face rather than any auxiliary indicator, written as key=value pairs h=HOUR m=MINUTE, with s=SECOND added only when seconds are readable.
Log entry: h=6 m=50
